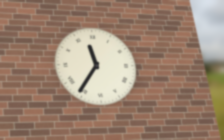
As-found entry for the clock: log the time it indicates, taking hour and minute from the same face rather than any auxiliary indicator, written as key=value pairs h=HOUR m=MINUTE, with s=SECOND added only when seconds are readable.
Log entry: h=11 m=36
